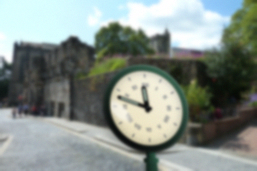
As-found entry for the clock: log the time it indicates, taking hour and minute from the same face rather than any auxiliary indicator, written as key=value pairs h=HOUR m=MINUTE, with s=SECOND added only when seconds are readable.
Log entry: h=11 m=48
